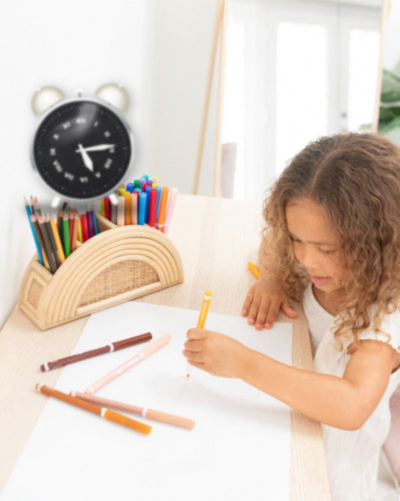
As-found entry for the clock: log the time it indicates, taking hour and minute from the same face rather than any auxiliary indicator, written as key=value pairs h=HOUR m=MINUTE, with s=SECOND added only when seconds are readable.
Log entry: h=5 m=14
